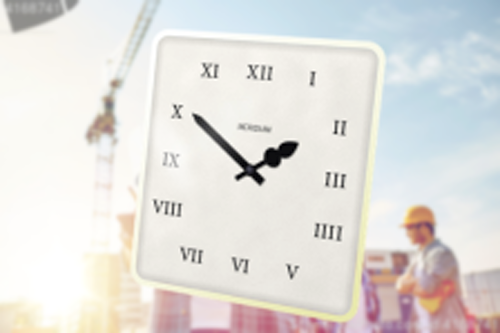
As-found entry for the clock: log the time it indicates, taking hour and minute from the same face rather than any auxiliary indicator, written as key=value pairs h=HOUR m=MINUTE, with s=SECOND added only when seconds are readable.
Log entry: h=1 m=51
